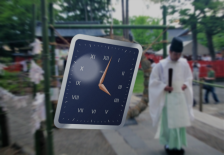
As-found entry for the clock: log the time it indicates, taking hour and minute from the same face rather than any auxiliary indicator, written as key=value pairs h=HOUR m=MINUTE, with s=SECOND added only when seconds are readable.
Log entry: h=4 m=2
